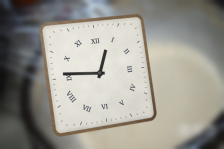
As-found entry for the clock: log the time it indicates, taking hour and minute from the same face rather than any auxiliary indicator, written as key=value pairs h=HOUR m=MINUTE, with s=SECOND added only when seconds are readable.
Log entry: h=12 m=46
